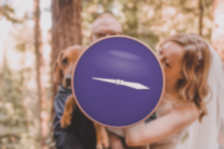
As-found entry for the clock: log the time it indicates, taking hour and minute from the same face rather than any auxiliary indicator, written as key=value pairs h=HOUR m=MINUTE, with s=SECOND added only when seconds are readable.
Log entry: h=9 m=17
